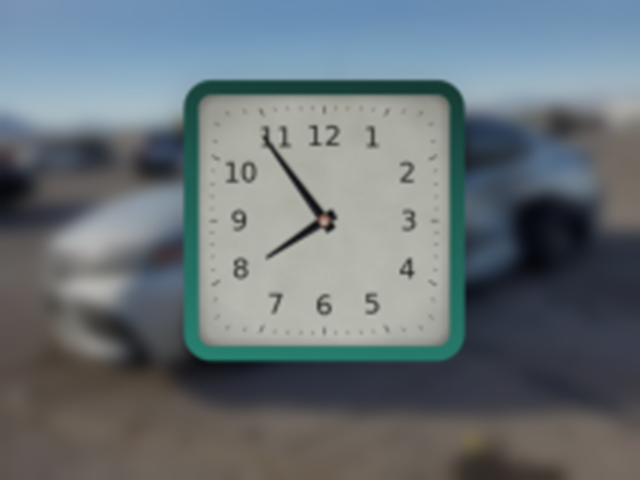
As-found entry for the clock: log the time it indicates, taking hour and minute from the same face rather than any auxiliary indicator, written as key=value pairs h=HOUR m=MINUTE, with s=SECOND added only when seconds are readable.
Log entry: h=7 m=54
